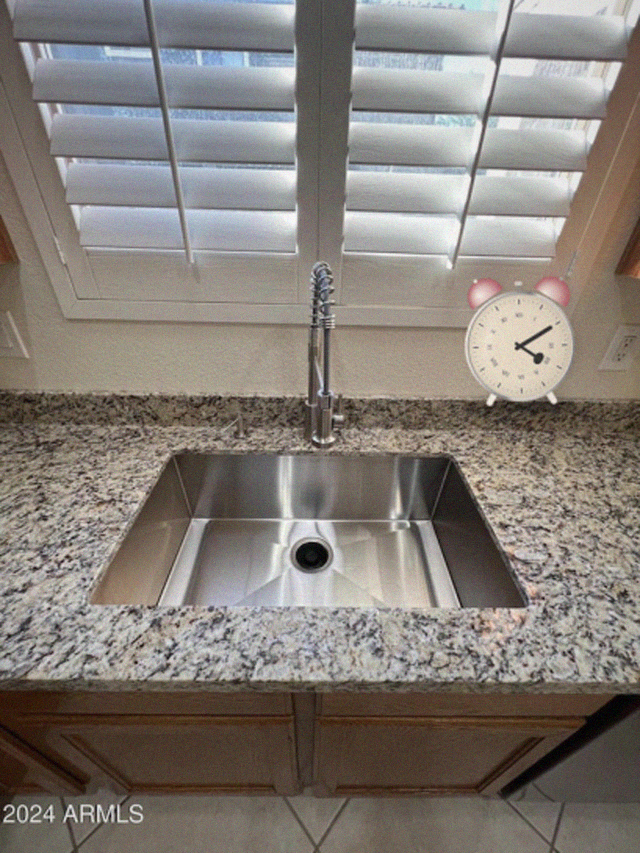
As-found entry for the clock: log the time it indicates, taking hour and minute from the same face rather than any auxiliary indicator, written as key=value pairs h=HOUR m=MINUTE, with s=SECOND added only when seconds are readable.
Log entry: h=4 m=10
